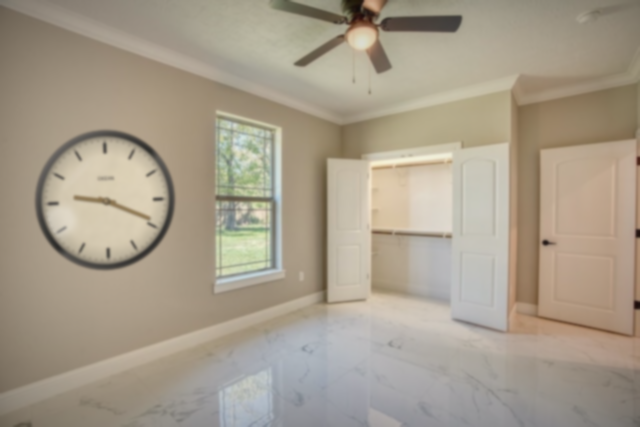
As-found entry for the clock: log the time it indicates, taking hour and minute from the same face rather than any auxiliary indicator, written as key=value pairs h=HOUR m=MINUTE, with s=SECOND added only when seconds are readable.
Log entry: h=9 m=19
